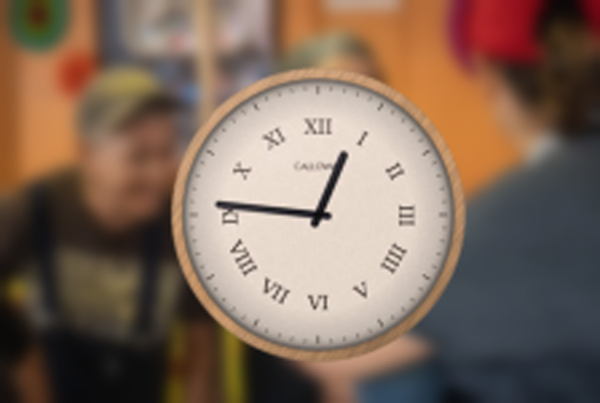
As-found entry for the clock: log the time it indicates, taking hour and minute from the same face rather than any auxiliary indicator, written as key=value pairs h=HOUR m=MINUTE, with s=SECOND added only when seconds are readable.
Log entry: h=12 m=46
